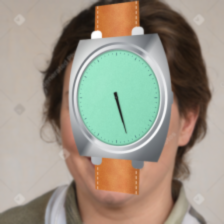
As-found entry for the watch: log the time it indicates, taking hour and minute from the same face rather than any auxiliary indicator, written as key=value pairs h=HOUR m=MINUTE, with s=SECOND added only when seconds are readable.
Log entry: h=5 m=27
